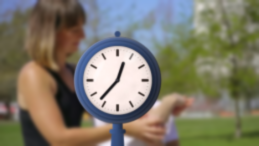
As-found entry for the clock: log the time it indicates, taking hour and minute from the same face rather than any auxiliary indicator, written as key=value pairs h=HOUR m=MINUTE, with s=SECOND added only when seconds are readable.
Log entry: h=12 m=37
